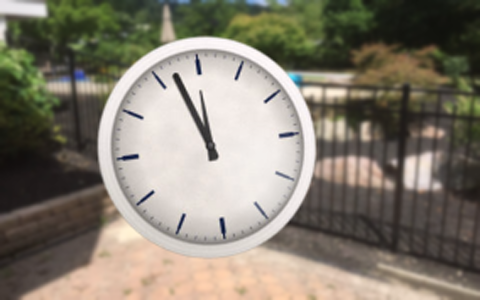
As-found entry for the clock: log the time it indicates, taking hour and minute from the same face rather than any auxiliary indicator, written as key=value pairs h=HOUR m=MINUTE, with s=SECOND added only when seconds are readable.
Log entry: h=11 m=57
